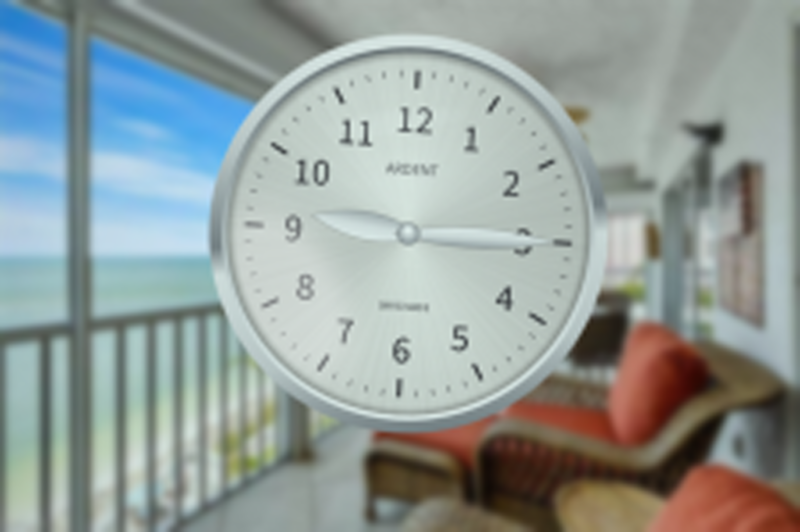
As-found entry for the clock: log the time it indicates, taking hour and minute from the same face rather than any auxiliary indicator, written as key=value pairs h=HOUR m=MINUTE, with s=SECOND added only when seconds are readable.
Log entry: h=9 m=15
